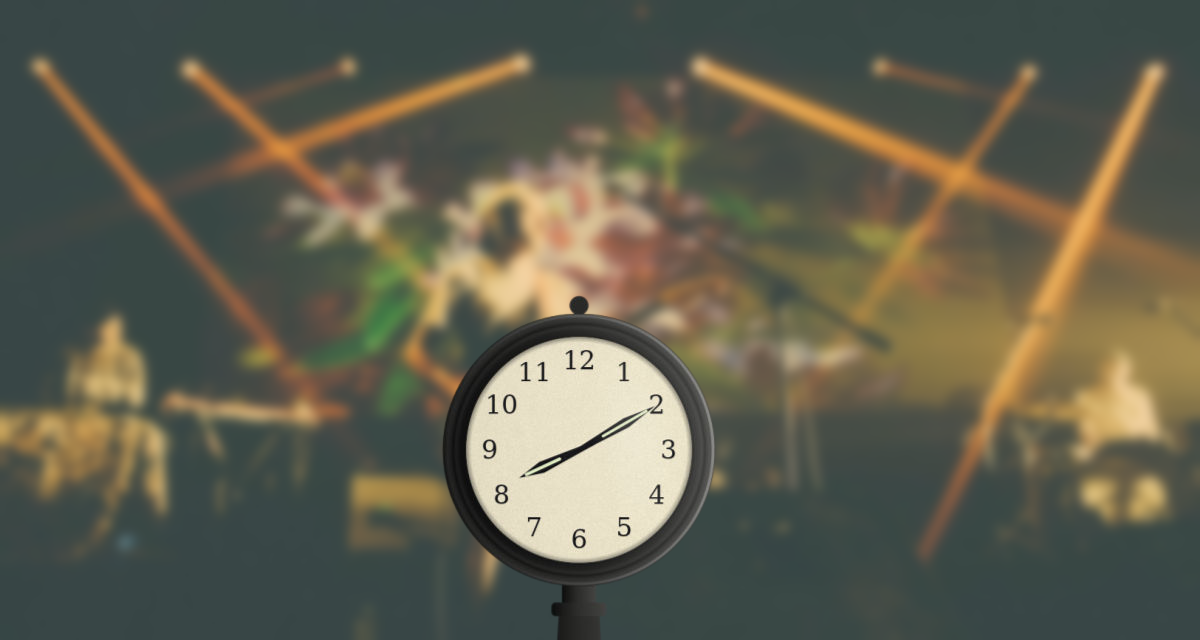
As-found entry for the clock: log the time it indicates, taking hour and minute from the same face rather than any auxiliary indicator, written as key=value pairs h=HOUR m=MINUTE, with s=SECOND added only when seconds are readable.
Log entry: h=8 m=10
